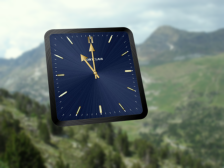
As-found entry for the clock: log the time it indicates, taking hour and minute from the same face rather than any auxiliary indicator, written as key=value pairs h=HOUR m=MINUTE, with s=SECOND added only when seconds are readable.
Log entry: h=11 m=0
